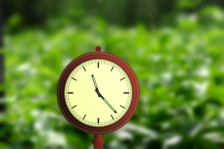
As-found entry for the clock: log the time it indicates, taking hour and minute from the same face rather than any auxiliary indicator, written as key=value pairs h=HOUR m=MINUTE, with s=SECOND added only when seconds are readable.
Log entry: h=11 m=23
